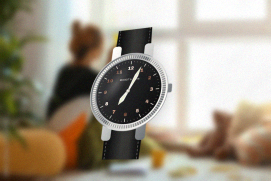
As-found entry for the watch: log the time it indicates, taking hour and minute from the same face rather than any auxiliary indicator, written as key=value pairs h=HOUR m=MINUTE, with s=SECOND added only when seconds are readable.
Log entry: h=7 m=4
